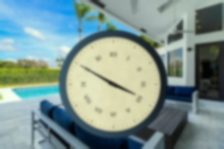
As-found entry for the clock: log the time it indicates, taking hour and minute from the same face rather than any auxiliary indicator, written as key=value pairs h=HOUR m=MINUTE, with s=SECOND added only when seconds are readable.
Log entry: h=3 m=50
